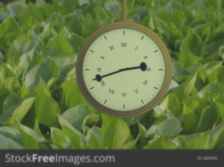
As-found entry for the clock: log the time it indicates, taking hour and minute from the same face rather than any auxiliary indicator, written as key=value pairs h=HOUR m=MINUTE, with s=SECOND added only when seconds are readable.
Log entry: h=2 m=42
